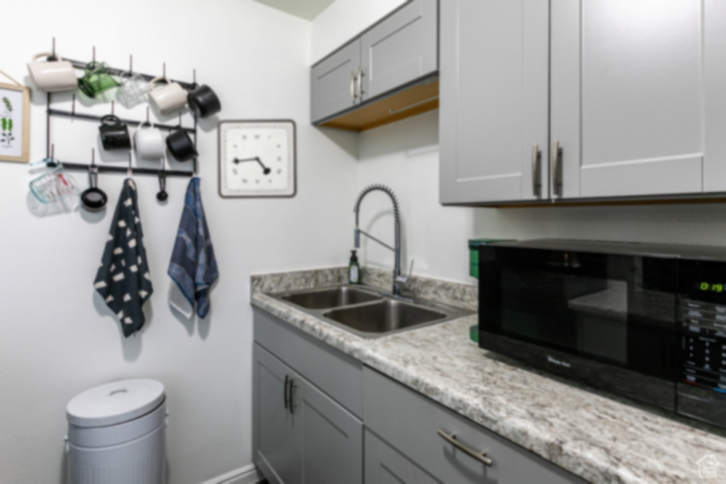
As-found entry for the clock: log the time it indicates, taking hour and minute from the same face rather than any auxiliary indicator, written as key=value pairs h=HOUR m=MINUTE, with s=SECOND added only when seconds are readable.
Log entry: h=4 m=44
